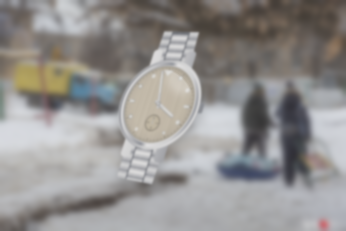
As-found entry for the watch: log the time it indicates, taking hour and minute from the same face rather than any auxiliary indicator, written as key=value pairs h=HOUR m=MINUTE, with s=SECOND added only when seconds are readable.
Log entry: h=3 m=58
